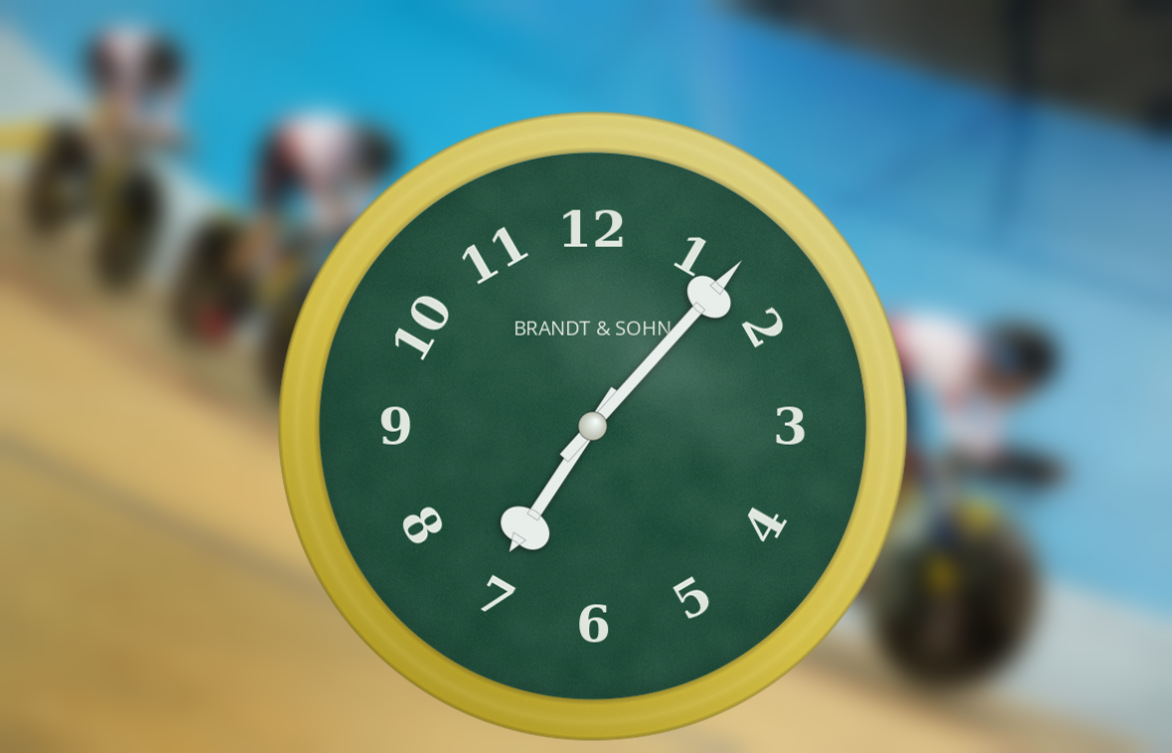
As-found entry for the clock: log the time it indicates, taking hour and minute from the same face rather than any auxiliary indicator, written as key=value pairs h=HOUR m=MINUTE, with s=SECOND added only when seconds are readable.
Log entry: h=7 m=7
